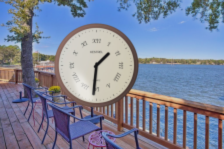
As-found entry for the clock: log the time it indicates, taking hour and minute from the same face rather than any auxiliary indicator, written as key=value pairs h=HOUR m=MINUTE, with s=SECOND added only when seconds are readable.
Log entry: h=1 m=31
